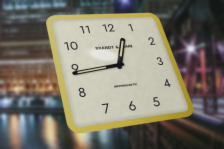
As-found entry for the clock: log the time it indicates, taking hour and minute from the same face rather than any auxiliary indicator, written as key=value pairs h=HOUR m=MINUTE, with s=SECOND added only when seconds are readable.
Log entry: h=12 m=44
